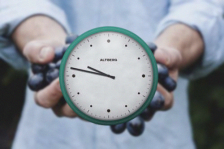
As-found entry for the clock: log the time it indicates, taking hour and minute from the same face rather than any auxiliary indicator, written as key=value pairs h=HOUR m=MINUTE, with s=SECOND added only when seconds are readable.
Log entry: h=9 m=47
